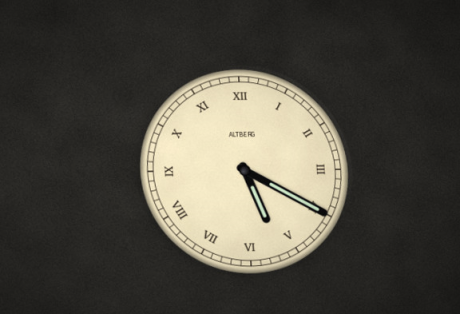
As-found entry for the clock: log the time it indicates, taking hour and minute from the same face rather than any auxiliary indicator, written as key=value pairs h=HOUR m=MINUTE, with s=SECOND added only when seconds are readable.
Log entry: h=5 m=20
